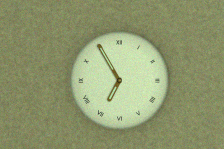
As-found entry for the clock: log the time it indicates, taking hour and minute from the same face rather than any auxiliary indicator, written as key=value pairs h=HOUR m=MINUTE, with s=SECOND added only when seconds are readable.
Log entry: h=6 m=55
